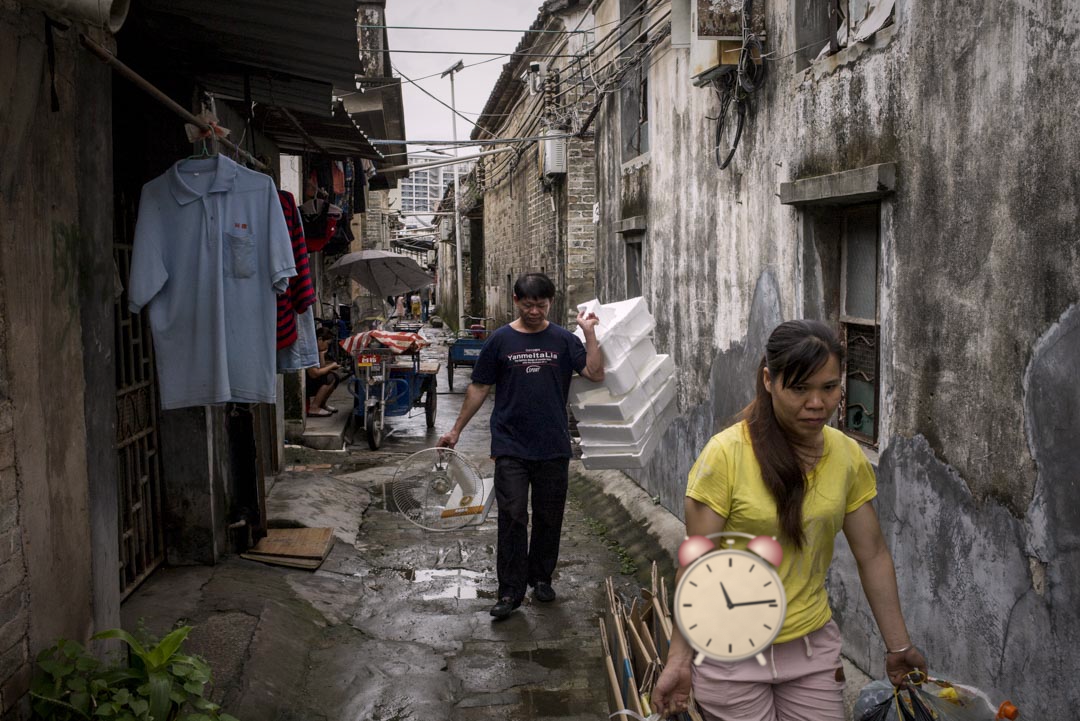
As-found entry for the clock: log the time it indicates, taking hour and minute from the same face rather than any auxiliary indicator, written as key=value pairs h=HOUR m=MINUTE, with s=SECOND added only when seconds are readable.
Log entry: h=11 m=14
